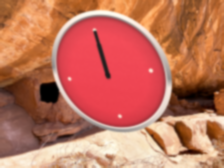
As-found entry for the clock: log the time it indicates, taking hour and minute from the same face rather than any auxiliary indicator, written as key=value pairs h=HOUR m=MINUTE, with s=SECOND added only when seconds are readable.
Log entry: h=12 m=0
